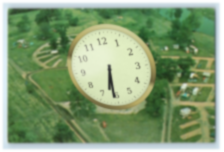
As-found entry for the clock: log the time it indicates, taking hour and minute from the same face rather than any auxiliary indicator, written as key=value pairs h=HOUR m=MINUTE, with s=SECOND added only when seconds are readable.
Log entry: h=6 m=31
